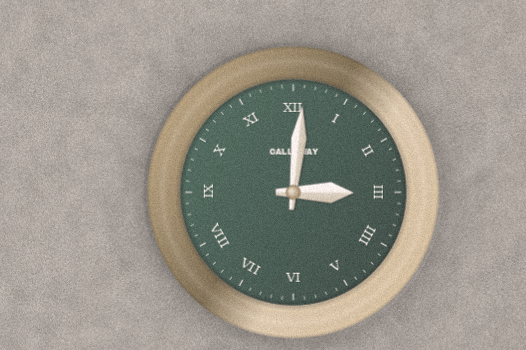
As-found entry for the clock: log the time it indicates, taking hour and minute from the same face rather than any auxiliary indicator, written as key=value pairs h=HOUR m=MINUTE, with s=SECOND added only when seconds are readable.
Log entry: h=3 m=1
